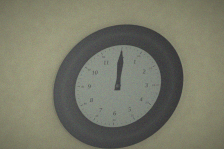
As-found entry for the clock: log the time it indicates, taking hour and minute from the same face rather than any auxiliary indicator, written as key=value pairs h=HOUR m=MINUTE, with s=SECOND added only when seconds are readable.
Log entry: h=12 m=0
